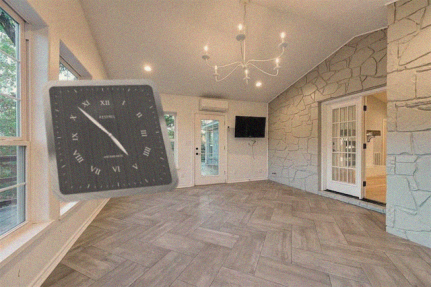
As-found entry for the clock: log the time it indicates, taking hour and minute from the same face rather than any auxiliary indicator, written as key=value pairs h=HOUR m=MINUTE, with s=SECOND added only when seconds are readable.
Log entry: h=4 m=53
